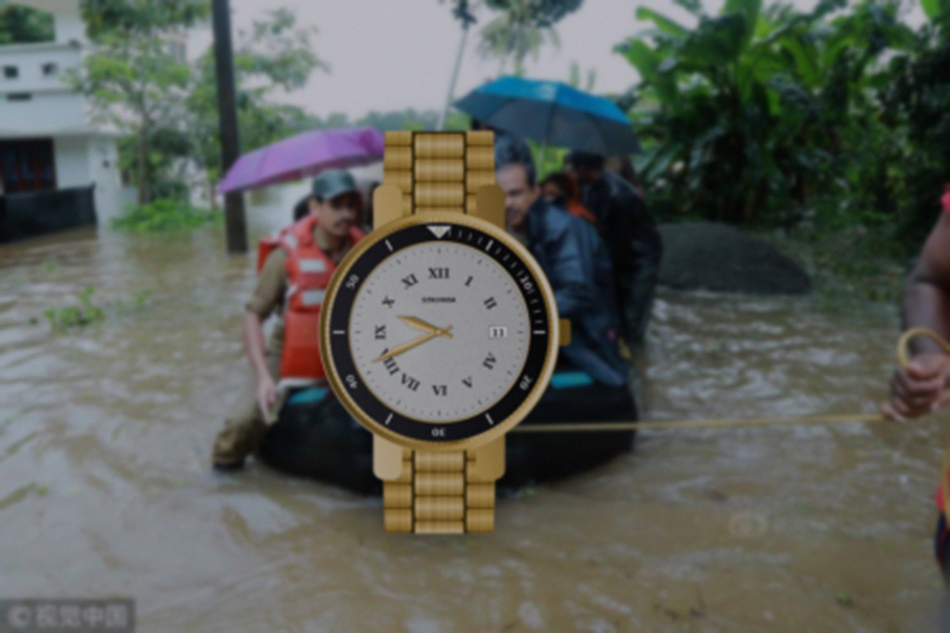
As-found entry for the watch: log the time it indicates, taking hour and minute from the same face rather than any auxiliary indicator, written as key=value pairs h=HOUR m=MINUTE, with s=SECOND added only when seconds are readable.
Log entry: h=9 m=41
